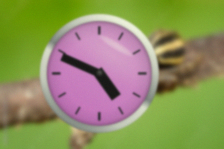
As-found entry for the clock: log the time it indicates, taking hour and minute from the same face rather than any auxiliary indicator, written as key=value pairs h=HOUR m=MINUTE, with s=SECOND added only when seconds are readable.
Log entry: h=4 m=49
